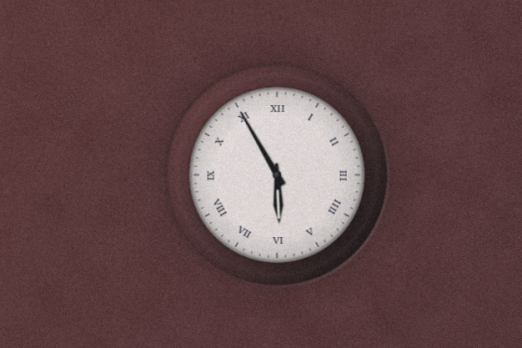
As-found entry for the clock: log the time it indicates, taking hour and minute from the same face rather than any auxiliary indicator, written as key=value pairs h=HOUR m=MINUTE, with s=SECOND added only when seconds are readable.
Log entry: h=5 m=55
